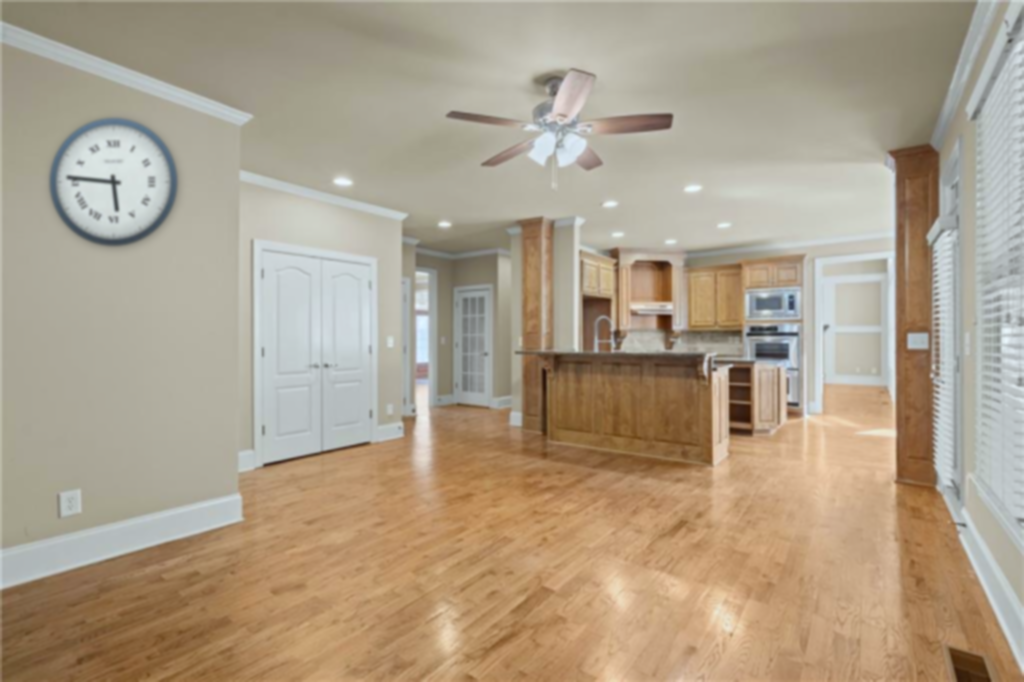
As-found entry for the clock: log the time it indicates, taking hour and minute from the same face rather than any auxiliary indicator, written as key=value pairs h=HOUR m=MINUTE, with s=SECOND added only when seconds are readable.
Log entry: h=5 m=46
